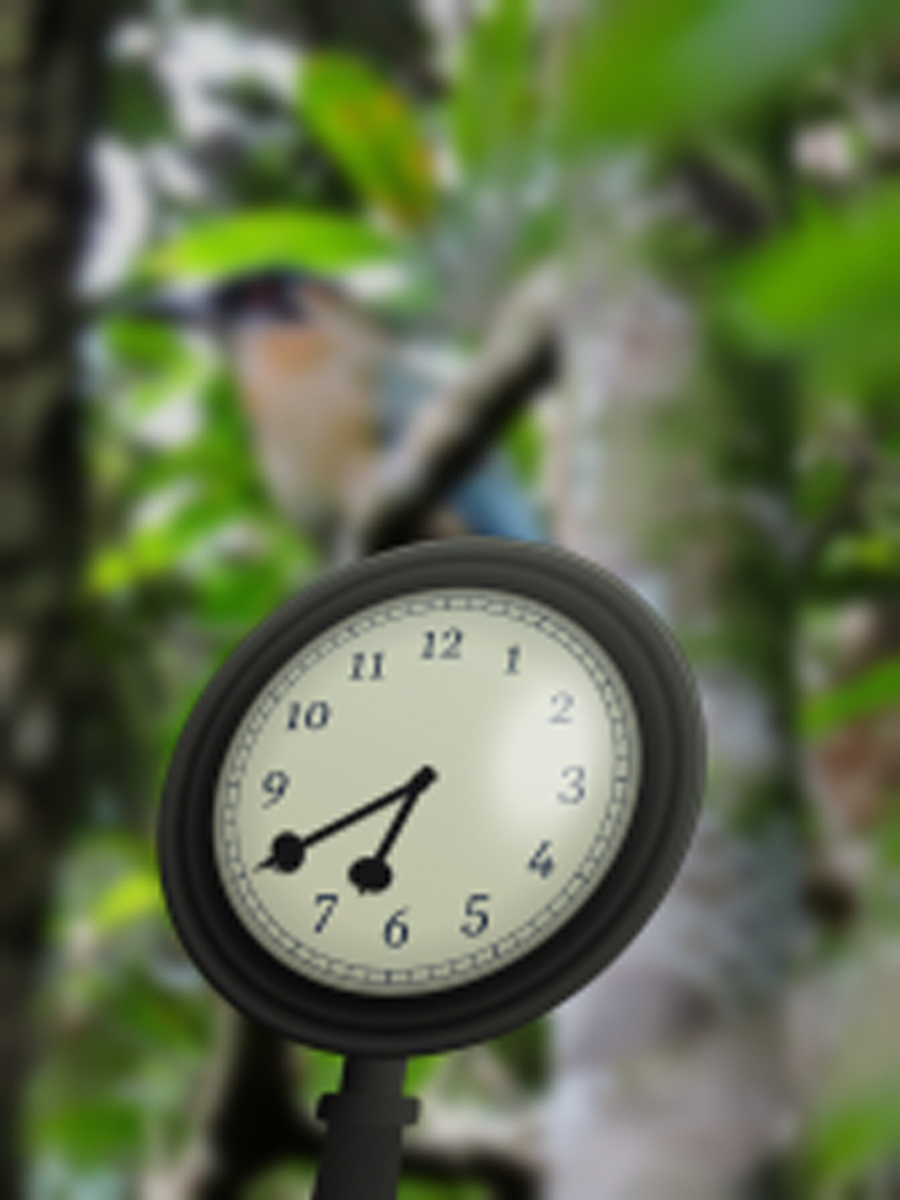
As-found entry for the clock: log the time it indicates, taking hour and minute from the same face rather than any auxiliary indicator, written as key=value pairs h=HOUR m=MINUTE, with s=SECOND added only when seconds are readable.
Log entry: h=6 m=40
